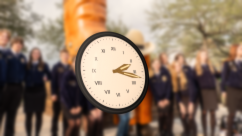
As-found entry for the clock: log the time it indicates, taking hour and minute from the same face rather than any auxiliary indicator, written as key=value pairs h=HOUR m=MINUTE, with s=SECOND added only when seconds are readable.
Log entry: h=2 m=17
